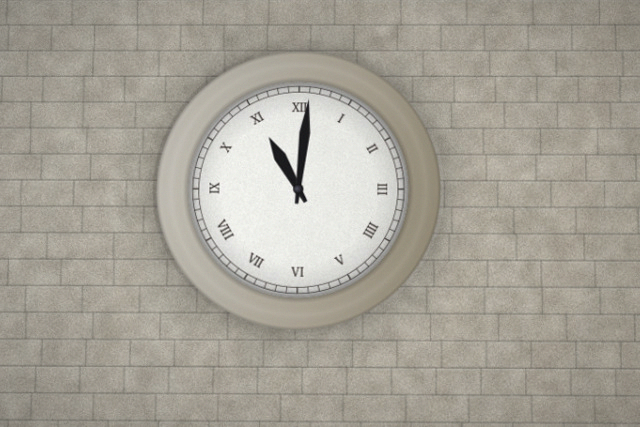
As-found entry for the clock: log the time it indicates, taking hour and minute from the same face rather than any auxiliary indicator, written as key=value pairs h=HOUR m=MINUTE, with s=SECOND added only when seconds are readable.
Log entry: h=11 m=1
